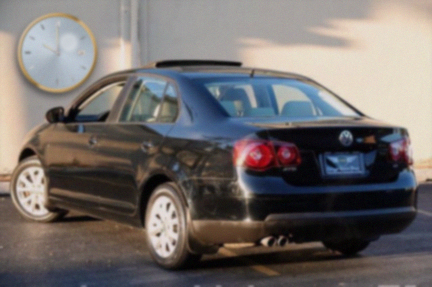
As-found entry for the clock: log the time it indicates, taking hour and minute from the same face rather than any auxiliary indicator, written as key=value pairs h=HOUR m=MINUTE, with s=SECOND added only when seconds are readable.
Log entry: h=10 m=0
